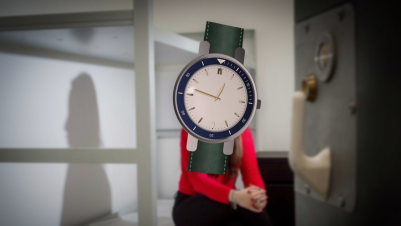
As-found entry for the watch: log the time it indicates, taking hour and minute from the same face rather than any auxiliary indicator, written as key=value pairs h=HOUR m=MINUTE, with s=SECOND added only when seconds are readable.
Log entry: h=12 m=47
